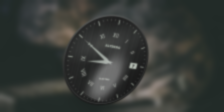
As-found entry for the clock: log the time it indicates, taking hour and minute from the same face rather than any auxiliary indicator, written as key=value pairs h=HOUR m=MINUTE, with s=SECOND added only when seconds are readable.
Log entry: h=8 m=50
